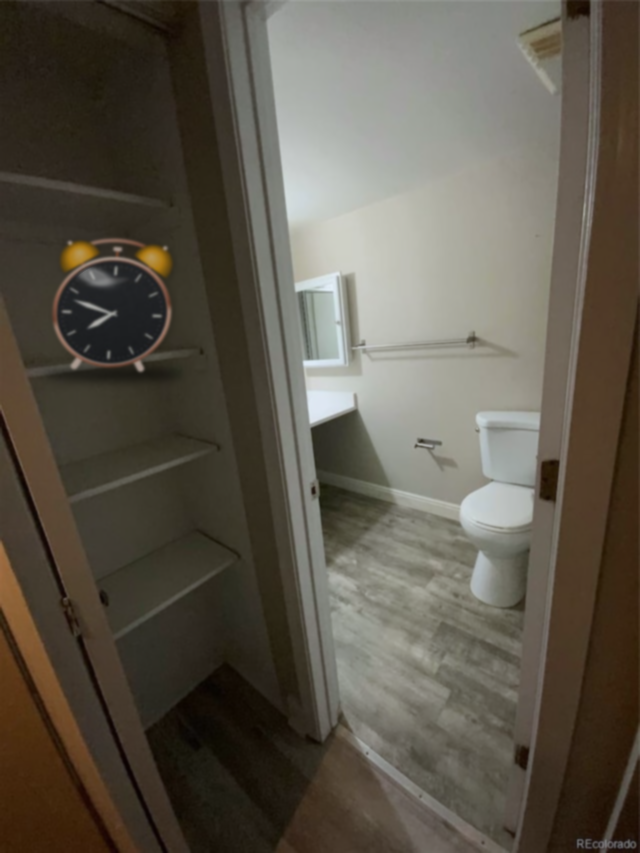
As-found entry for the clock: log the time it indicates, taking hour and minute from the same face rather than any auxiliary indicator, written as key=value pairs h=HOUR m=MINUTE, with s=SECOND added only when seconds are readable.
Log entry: h=7 m=48
